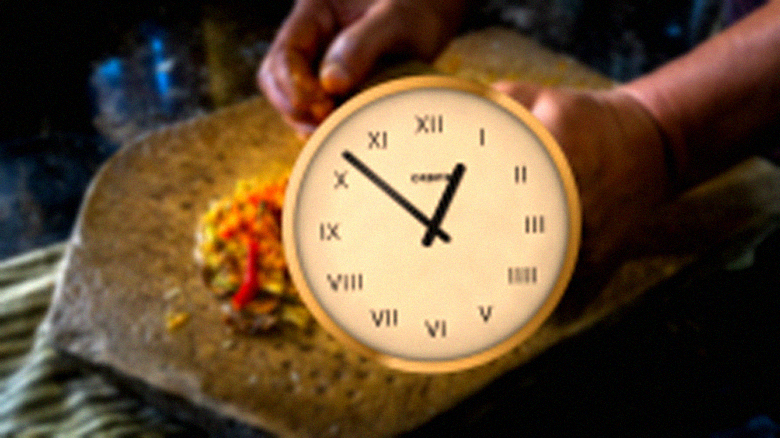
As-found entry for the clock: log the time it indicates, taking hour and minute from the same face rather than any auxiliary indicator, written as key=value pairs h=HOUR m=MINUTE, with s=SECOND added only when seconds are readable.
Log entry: h=12 m=52
